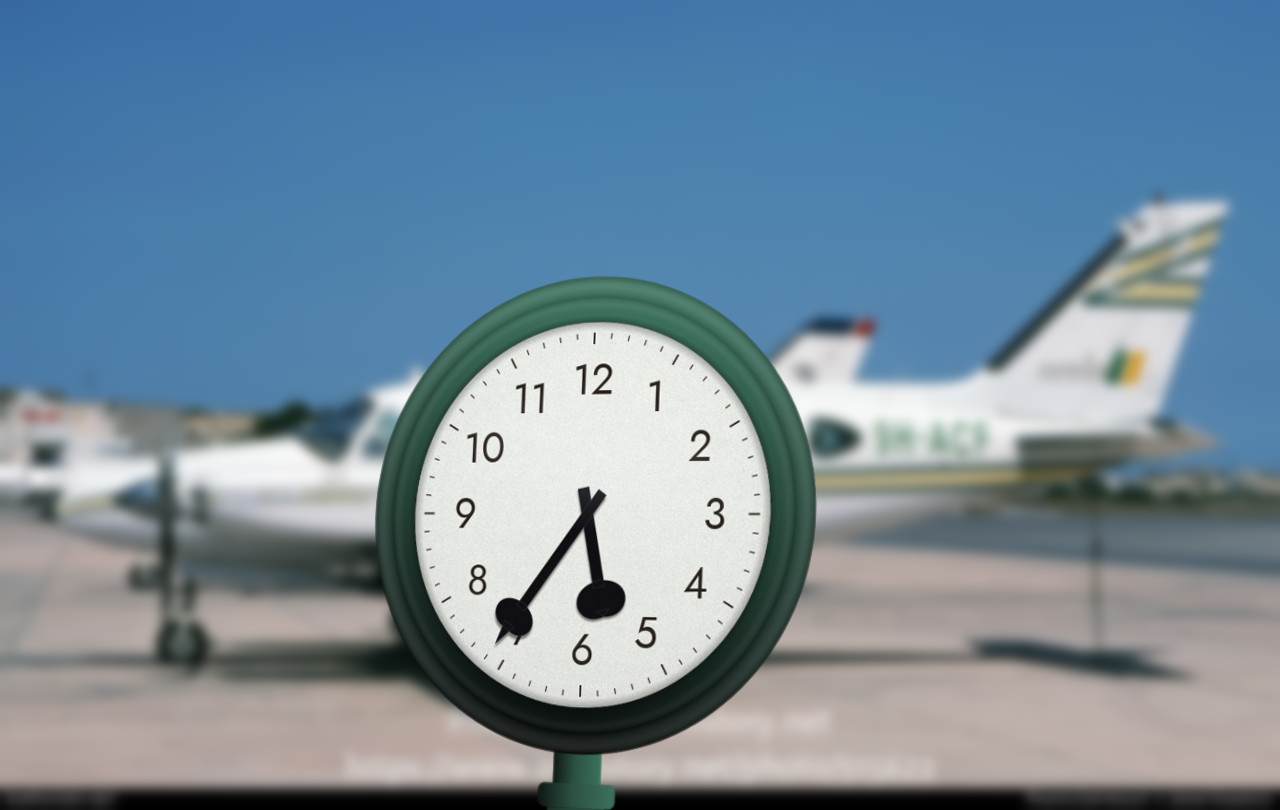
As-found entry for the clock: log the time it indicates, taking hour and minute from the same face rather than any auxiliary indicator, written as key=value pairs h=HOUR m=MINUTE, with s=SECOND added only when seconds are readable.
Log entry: h=5 m=36
